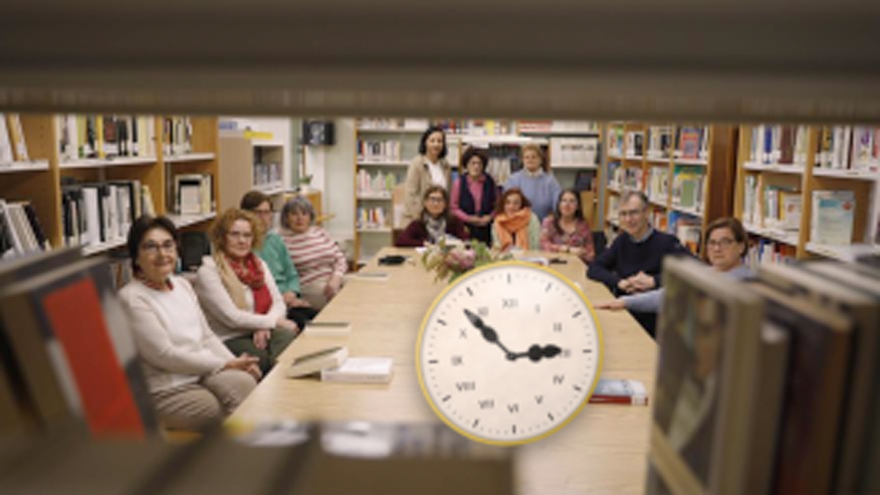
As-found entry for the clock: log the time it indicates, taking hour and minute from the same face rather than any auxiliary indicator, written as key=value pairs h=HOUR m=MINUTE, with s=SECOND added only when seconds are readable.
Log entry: h=2 m=53
